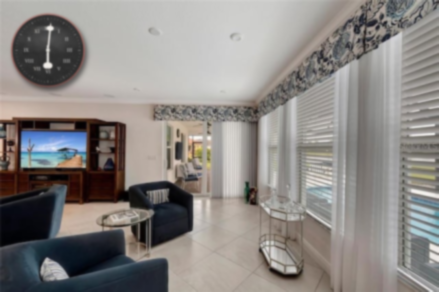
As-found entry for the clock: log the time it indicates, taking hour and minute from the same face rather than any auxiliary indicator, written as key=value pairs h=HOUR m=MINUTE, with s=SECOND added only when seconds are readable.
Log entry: h=6 m=1
